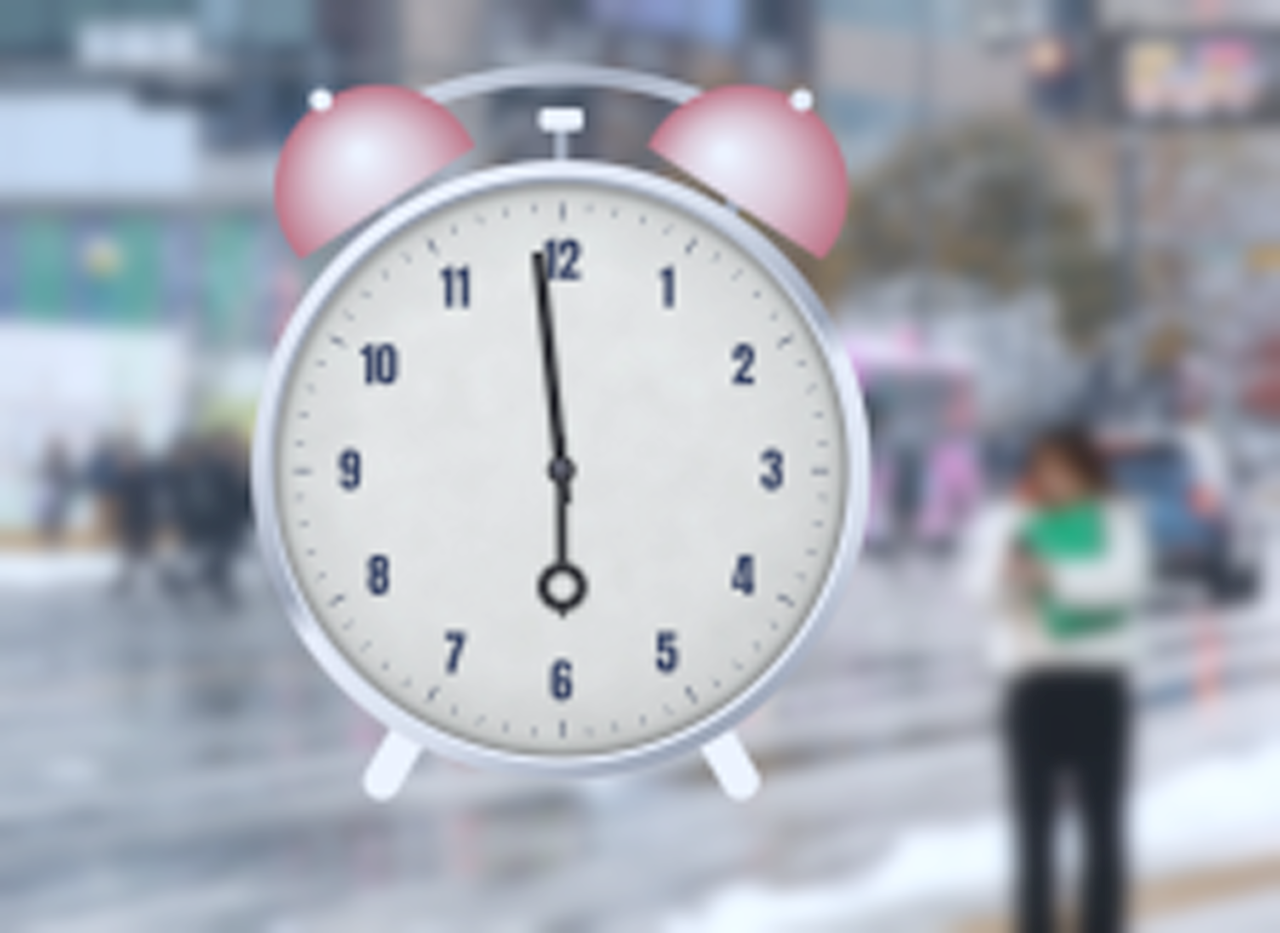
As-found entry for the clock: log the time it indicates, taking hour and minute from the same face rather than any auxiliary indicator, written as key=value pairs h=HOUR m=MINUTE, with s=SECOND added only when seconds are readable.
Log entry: h=5 m=59
